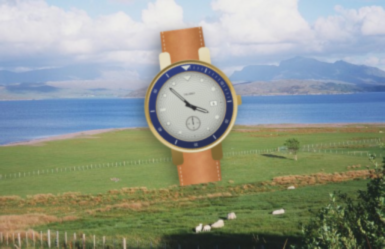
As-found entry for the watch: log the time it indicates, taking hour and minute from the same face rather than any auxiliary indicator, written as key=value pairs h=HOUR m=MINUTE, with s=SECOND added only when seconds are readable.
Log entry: h=3 m=53
